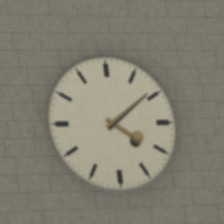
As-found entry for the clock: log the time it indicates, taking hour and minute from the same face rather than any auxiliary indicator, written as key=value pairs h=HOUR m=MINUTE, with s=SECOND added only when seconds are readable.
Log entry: h=4 m=9
